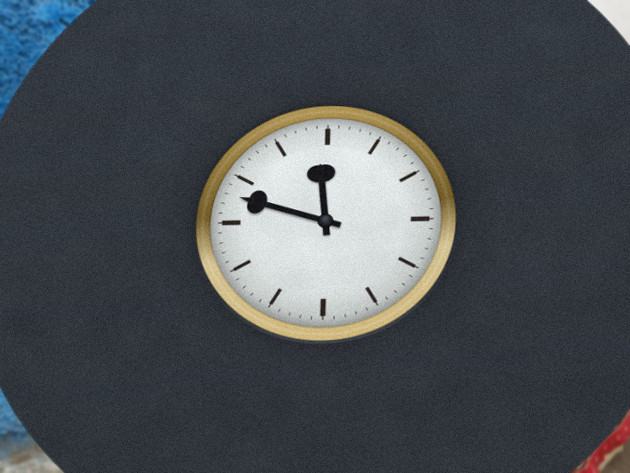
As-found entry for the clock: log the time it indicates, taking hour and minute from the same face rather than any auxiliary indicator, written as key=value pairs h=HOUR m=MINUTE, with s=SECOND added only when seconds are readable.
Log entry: h=11 m=48
